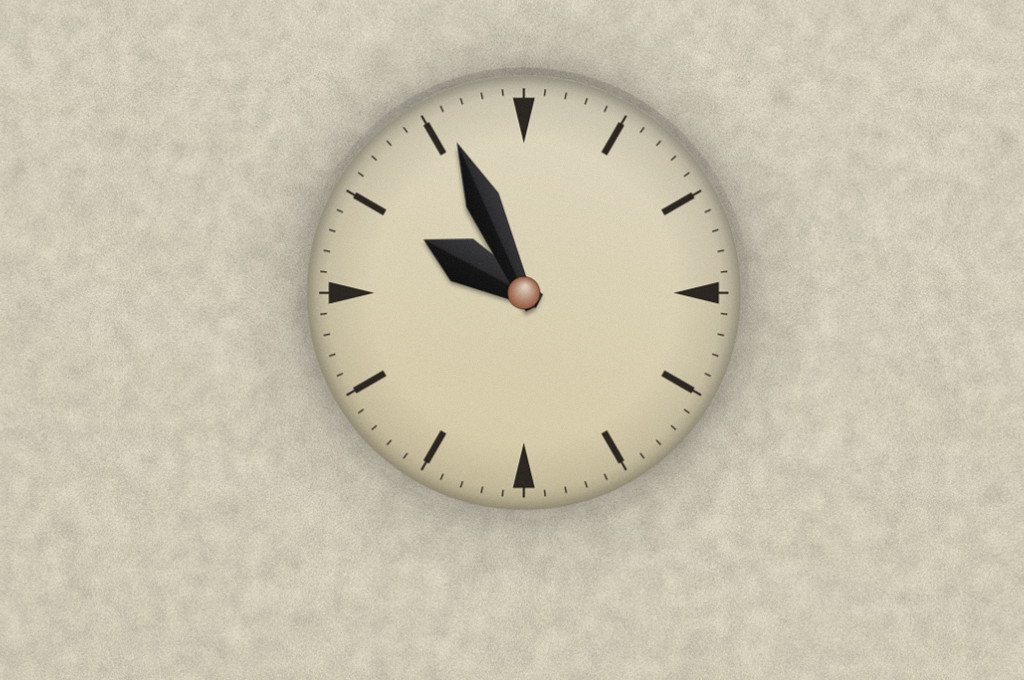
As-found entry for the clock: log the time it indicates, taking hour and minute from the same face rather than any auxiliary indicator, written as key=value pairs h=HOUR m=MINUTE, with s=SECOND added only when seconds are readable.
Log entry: h=9 m=56
